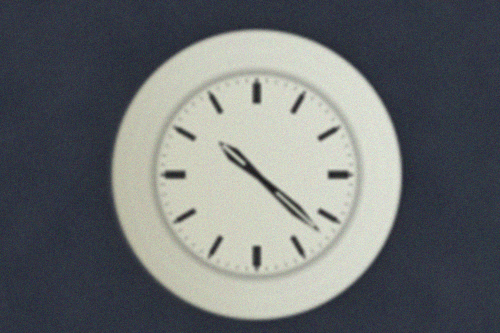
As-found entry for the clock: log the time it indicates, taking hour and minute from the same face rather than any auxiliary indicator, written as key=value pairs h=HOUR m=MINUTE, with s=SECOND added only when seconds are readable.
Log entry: h=10 m=22
